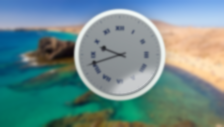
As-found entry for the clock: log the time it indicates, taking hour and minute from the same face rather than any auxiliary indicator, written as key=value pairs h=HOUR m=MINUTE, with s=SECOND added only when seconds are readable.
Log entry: h=9 m=42
